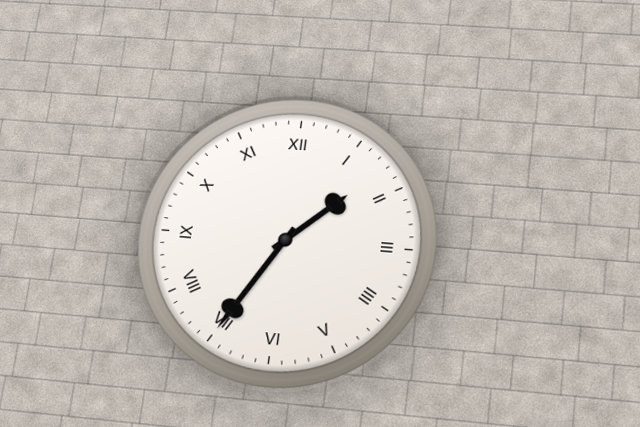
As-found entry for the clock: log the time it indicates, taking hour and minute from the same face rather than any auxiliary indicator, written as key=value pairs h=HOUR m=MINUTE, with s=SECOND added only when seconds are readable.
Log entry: h=1 m=35
